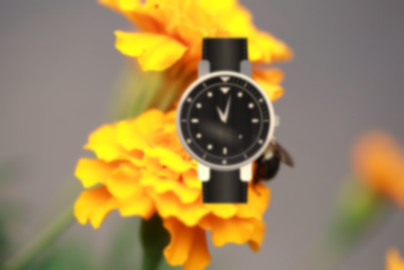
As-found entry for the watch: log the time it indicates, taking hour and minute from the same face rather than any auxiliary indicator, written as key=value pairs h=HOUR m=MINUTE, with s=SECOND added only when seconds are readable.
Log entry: h=11 m=2
